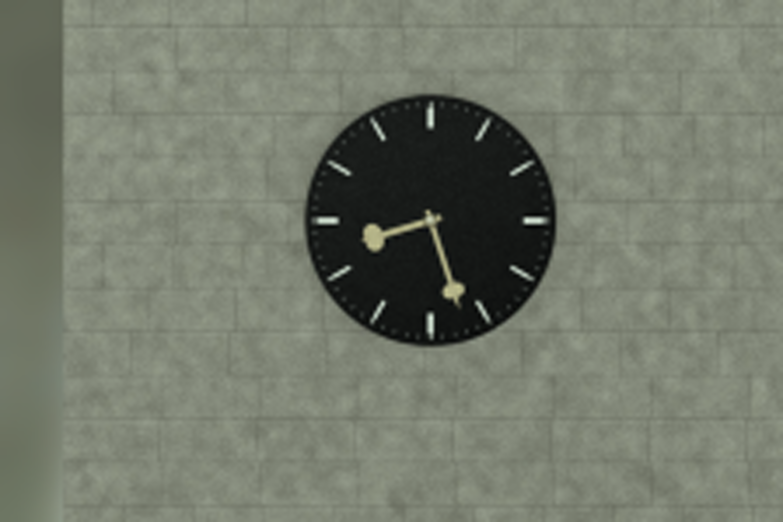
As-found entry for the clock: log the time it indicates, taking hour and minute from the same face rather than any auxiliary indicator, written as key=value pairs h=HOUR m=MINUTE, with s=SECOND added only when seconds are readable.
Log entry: h=8 m=27
